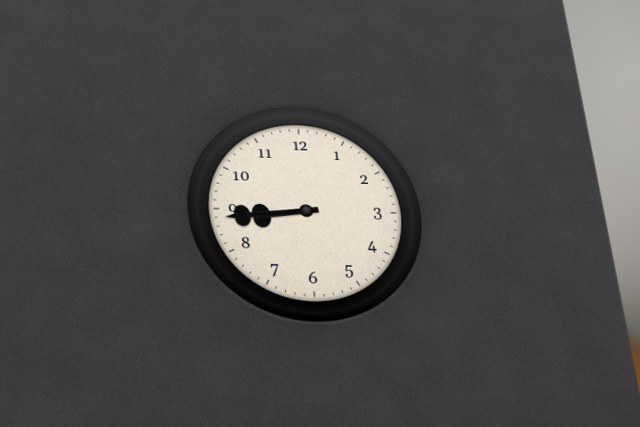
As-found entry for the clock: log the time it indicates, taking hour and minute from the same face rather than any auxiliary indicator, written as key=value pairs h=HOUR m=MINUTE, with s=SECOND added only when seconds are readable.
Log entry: h=8 m=44
